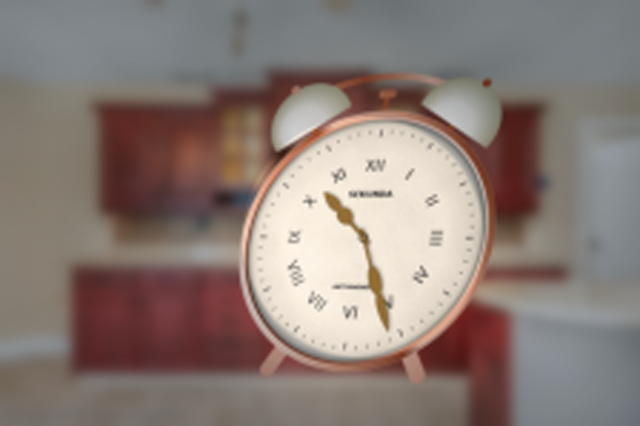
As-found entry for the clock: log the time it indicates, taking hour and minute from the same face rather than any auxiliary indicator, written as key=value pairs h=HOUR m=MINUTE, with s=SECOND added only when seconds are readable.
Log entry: h=10 m=26
